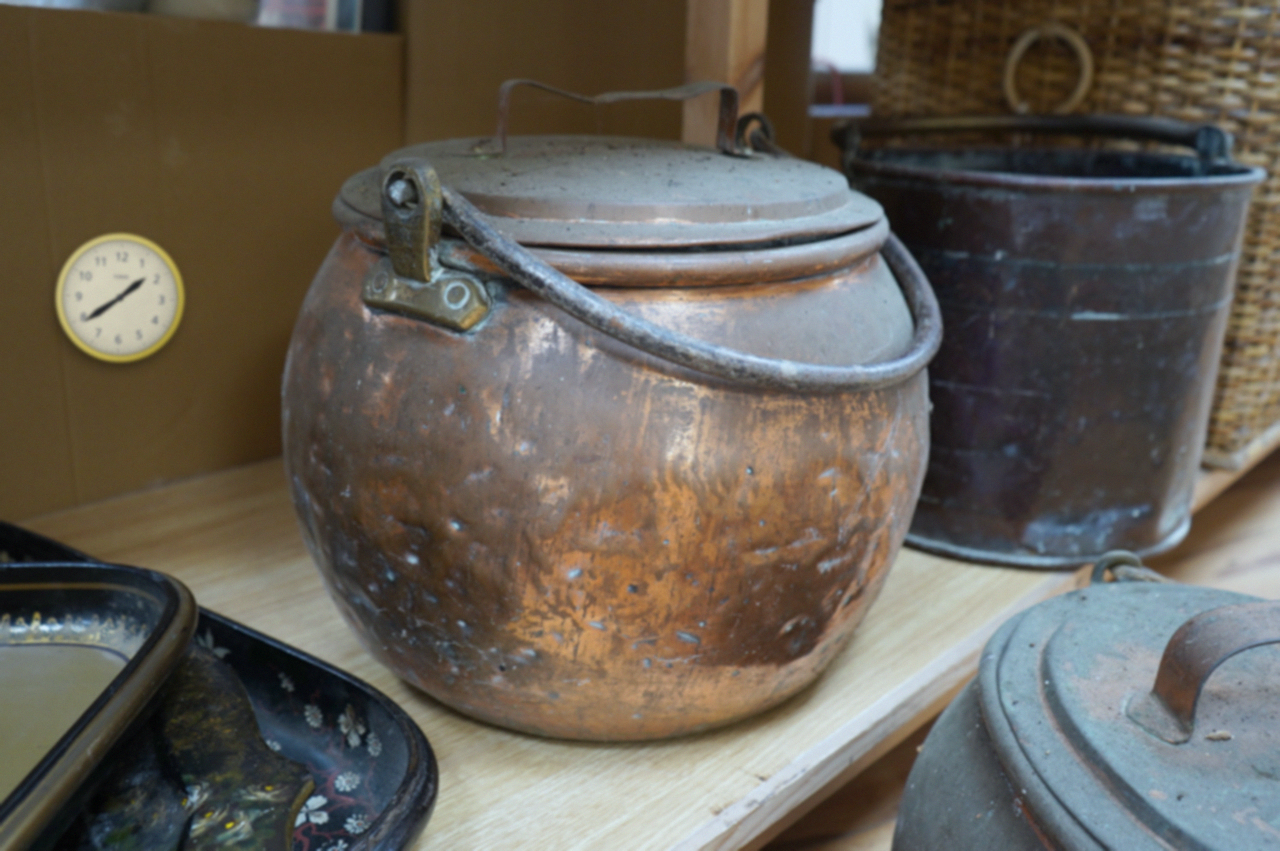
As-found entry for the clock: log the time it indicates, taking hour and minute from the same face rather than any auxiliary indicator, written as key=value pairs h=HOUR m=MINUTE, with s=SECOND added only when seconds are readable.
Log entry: h=1 m=39
